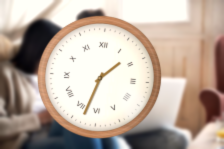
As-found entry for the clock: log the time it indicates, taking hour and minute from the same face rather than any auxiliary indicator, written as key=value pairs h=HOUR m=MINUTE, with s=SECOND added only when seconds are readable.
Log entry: h=1 m=33
